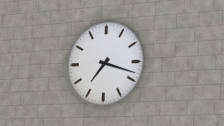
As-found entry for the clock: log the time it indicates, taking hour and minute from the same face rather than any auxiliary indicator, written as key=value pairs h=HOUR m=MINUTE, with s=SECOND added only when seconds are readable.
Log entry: h=7 m=18
